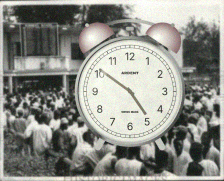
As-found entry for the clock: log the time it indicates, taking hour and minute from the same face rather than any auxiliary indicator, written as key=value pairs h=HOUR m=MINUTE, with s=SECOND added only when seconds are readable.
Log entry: h=4 m=51
